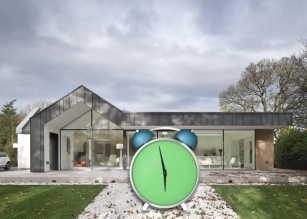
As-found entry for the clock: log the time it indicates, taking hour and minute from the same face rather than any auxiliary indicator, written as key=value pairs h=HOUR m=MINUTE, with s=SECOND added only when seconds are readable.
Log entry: h=5 m=58
